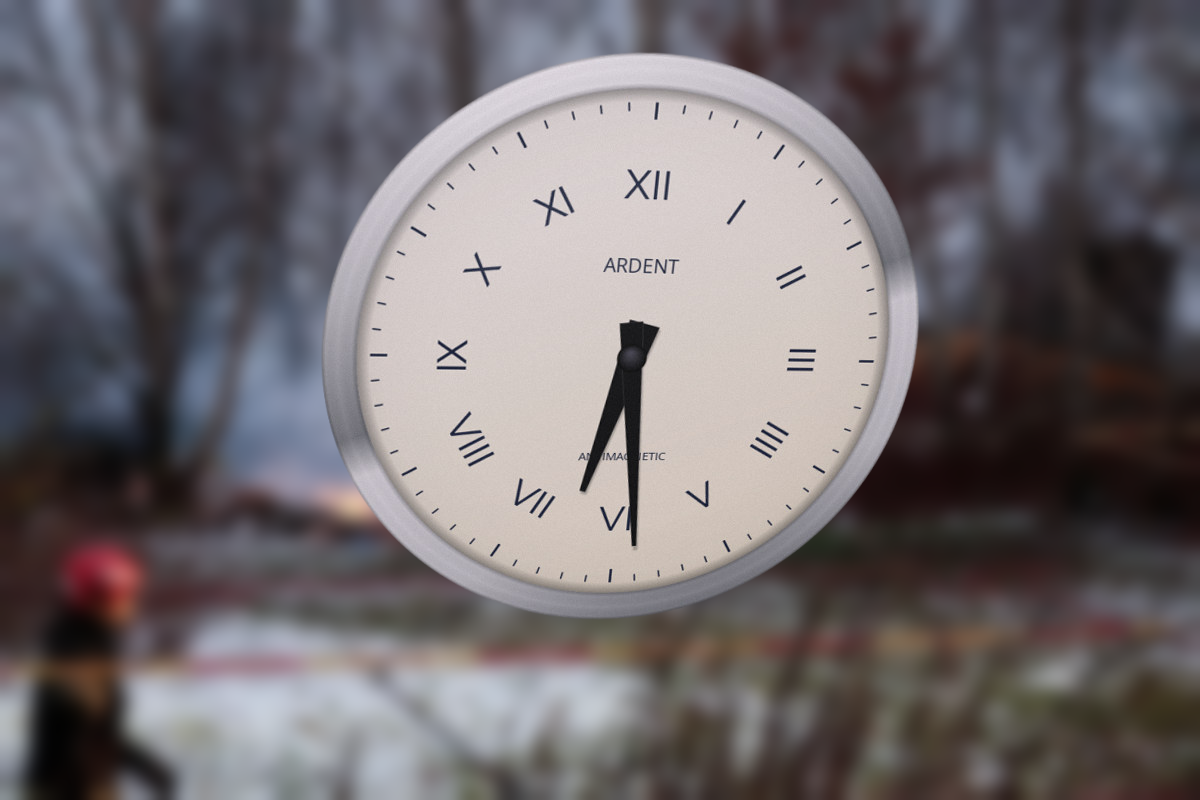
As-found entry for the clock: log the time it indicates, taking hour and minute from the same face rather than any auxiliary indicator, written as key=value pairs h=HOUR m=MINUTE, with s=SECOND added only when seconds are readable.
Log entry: h=6 m=29
